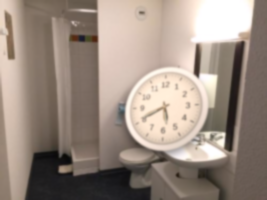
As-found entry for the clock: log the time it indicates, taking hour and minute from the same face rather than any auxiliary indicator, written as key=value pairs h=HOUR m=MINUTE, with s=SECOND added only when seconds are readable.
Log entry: h=5 m=41
